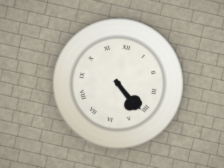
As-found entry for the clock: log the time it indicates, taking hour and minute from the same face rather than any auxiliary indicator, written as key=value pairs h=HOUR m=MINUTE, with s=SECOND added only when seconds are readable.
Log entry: h=4 m=21
